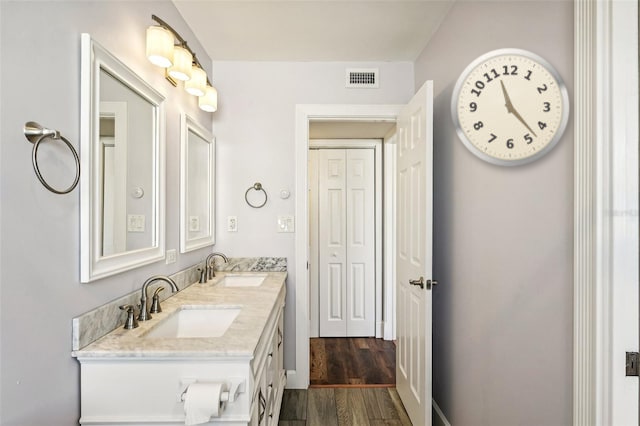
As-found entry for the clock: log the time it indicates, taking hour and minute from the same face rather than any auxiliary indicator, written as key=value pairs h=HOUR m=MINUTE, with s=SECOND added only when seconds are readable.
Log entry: h=11 m=23
